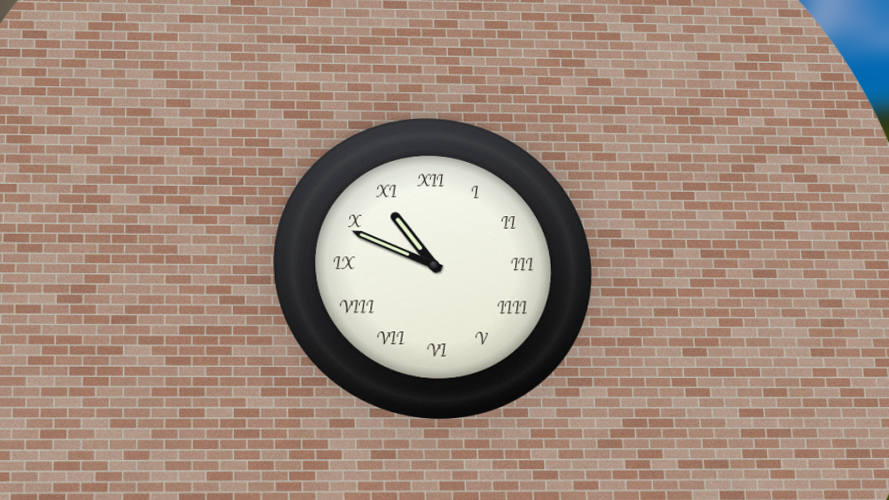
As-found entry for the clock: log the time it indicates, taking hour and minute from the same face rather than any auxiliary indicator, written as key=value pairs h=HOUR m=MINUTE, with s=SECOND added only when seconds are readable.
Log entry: h=10 m=49
